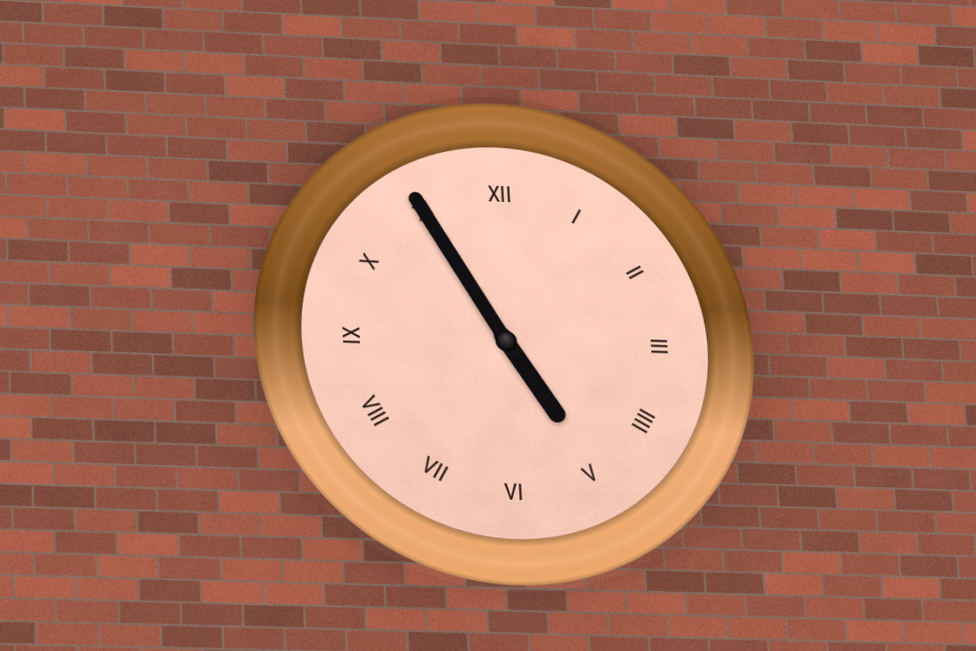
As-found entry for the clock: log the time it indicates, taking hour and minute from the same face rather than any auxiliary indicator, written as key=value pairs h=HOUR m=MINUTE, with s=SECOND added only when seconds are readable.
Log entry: h=4 m=55
